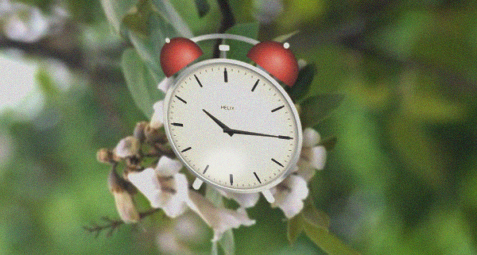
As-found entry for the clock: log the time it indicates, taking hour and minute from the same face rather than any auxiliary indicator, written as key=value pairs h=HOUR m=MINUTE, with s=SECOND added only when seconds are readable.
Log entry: h=10 m=15
